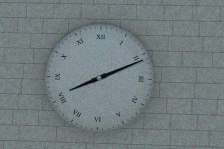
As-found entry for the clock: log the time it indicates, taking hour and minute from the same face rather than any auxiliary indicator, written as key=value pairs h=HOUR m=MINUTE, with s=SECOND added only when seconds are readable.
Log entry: h=8 m=11
